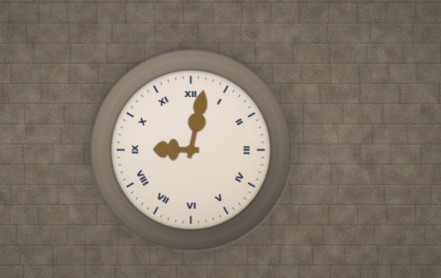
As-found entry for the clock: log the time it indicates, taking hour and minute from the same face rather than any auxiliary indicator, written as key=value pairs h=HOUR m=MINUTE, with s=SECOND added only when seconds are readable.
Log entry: h=9 m=2
